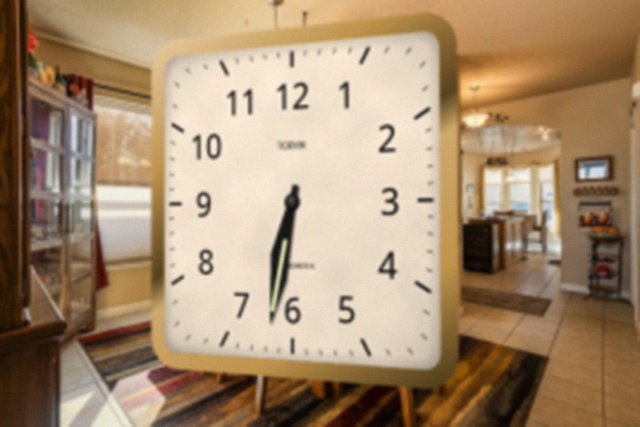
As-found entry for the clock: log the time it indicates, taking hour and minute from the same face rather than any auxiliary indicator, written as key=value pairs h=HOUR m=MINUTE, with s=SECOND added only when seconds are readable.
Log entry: h=6 m=32
